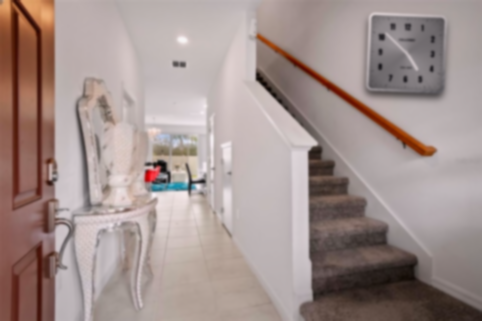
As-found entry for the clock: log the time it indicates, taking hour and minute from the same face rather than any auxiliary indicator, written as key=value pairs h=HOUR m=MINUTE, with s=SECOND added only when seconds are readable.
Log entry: h=4 m=52
